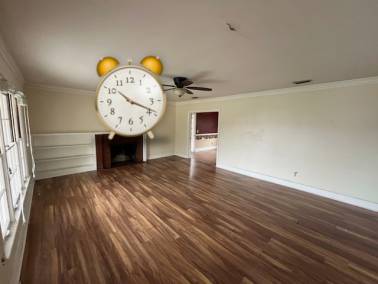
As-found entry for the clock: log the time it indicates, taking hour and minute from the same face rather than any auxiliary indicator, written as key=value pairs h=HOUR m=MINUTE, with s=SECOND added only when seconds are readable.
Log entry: h=10 m=19
